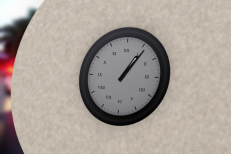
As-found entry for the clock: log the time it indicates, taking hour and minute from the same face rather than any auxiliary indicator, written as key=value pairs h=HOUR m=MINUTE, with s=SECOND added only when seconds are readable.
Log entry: h=1 m=6
